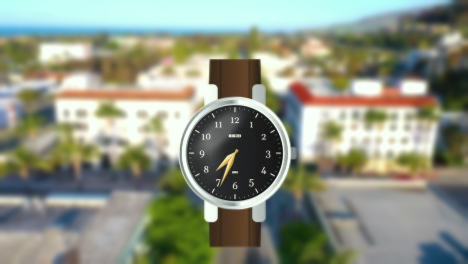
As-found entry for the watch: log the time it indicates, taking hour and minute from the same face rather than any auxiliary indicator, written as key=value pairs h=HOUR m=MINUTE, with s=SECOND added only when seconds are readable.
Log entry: h=7 m=34
